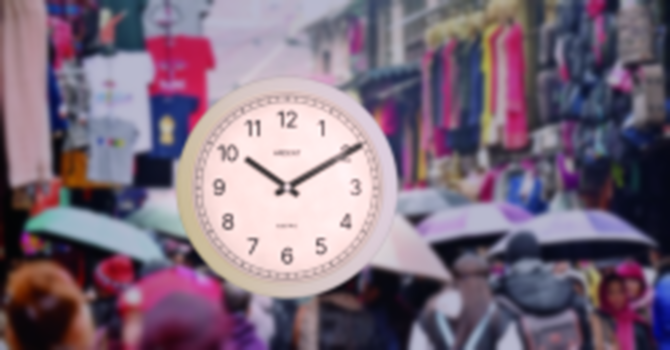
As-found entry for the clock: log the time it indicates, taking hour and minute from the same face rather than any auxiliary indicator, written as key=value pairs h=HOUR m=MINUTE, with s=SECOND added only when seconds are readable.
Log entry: h=10 m=10
